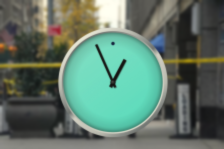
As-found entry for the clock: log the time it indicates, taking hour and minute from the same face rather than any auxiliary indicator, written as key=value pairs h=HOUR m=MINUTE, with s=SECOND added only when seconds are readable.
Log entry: h=12 m=56
